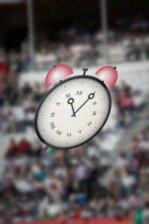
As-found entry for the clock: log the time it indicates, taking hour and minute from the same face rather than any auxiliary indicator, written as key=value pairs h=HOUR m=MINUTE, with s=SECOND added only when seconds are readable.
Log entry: h=11 m=6
